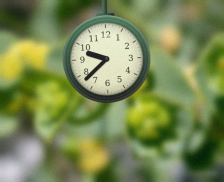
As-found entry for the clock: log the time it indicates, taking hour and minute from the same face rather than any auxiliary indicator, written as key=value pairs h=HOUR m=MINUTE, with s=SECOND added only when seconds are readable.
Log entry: h=9 m=38
